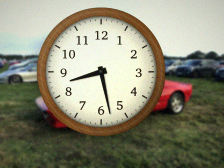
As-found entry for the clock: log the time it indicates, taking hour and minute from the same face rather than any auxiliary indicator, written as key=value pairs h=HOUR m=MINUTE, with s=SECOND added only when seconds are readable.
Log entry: h=8 m=28
